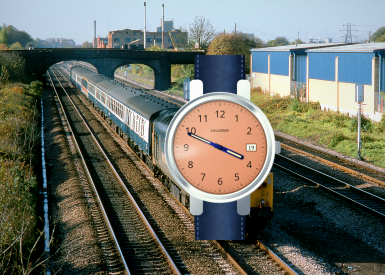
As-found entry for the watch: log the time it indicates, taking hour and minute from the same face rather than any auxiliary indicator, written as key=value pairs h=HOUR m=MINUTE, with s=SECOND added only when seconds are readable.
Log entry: h=3 m=49
